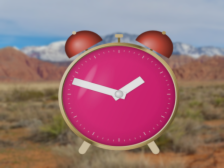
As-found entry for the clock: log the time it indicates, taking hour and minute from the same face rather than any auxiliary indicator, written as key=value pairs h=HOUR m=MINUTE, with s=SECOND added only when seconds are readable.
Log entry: h=1 m=48
